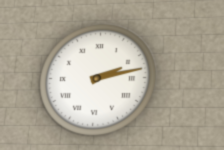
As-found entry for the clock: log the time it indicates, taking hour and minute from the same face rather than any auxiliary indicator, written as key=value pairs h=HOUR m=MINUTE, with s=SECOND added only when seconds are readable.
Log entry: h=2 m=13
